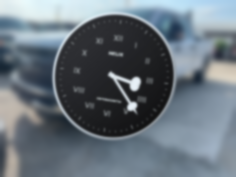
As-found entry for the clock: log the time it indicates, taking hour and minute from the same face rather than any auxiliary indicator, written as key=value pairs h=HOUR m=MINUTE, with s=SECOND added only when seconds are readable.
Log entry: h=3 m=23
